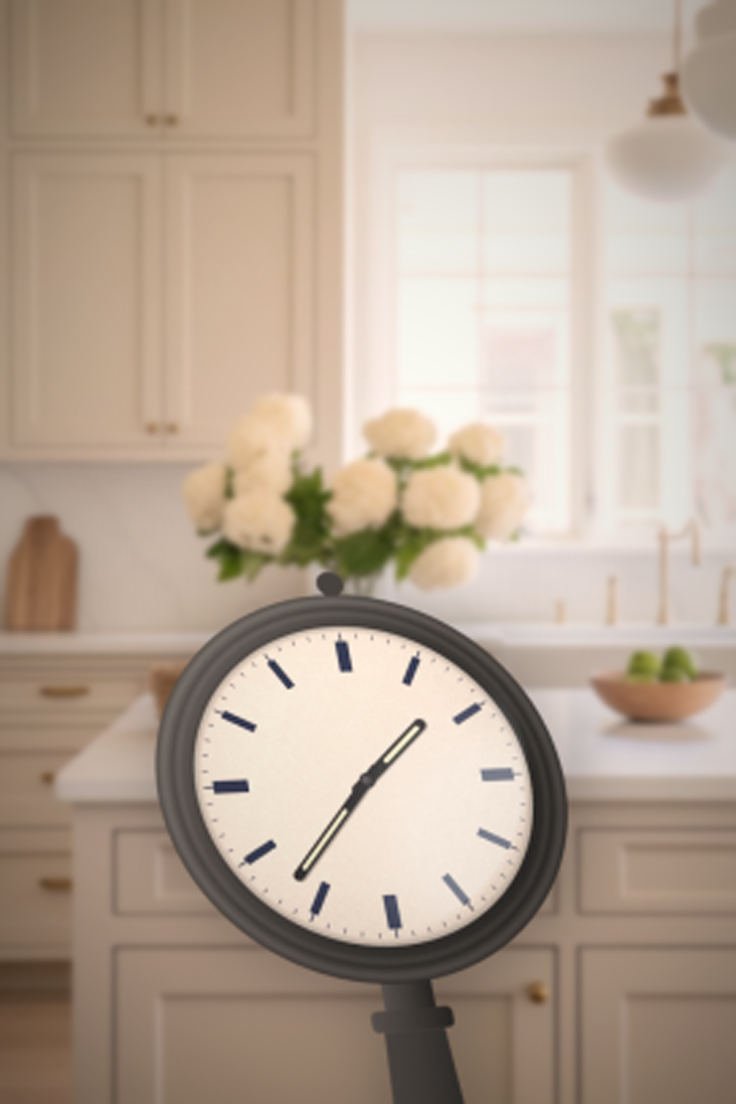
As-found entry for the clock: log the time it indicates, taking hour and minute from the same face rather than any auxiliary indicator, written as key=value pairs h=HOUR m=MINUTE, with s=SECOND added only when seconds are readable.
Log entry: h=1 m=37
